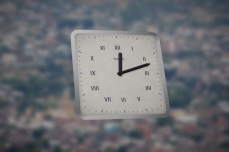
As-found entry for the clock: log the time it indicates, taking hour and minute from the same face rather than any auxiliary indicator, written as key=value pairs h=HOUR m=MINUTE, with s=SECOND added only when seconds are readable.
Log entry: h=12 m=12
